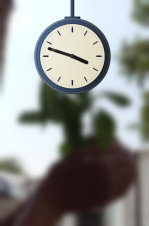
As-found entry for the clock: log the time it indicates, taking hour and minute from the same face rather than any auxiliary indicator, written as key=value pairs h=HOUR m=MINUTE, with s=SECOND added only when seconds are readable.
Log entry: h=3 m=48
